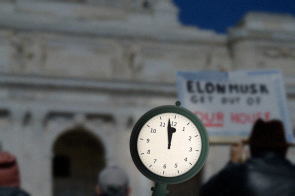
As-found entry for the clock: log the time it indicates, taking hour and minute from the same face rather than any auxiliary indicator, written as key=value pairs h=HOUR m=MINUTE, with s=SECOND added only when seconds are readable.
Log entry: h=11 m=58
